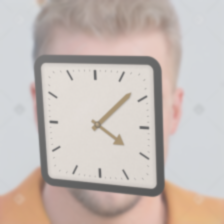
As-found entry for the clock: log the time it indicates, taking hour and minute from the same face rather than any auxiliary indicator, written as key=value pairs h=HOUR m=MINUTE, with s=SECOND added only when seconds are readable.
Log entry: h=4 m=8
